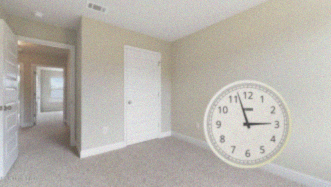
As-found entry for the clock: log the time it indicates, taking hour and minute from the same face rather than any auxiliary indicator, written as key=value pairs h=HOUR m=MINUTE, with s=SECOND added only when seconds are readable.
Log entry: h=2 m=57
